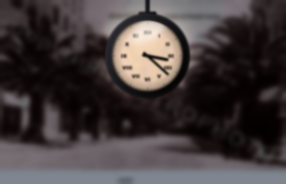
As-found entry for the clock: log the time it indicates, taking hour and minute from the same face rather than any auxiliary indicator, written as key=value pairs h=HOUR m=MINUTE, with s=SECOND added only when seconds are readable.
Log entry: h=3 m=22
